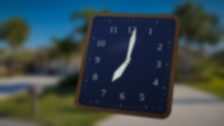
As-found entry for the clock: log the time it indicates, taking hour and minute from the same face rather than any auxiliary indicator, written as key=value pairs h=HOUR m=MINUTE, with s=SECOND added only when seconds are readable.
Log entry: h=7 m=1
